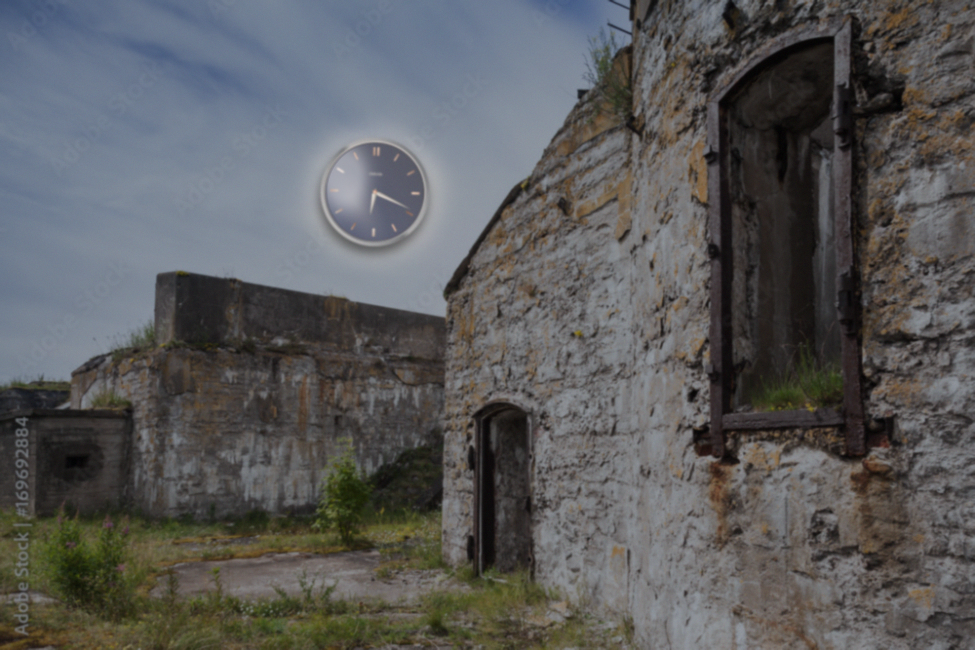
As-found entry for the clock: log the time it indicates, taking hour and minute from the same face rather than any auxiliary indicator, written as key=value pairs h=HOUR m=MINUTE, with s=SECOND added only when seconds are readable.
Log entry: h=6 m=19
